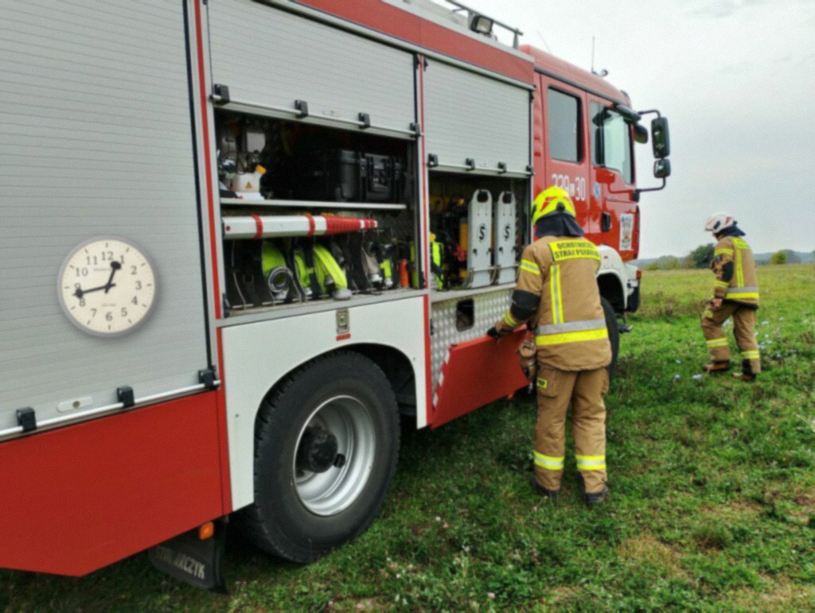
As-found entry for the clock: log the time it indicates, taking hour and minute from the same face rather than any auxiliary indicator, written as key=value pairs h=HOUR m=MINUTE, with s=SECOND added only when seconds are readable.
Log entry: h=12 m=43
